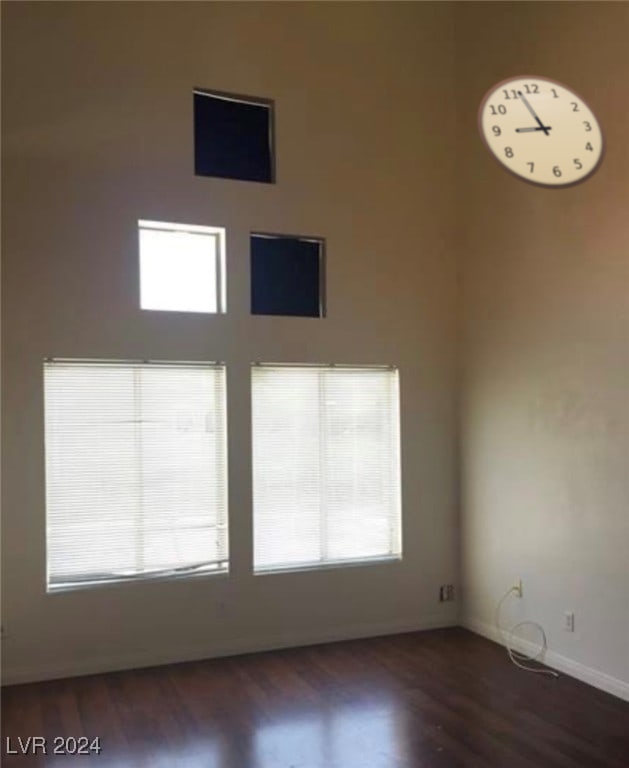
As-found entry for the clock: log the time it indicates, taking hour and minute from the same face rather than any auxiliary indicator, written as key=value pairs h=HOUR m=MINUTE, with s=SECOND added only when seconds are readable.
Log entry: h=8 m=57
